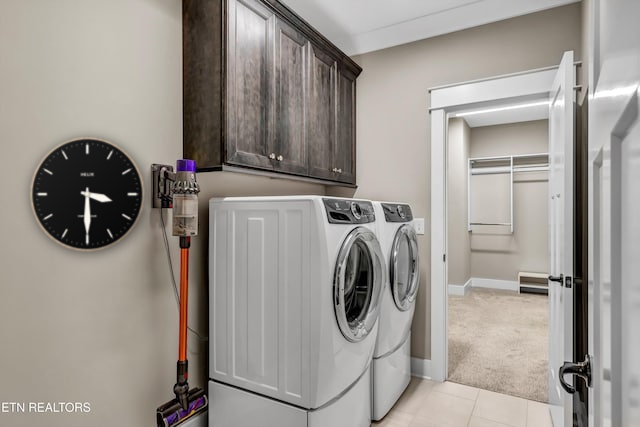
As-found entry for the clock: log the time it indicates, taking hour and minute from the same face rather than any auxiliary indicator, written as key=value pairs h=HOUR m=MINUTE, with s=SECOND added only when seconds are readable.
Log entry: h=3 m=30
